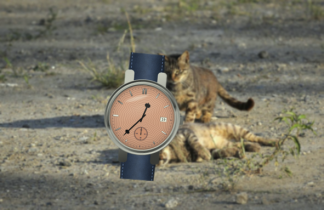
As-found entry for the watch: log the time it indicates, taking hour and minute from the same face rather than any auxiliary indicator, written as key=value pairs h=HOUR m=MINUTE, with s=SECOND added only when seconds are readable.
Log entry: h=12 m=37
